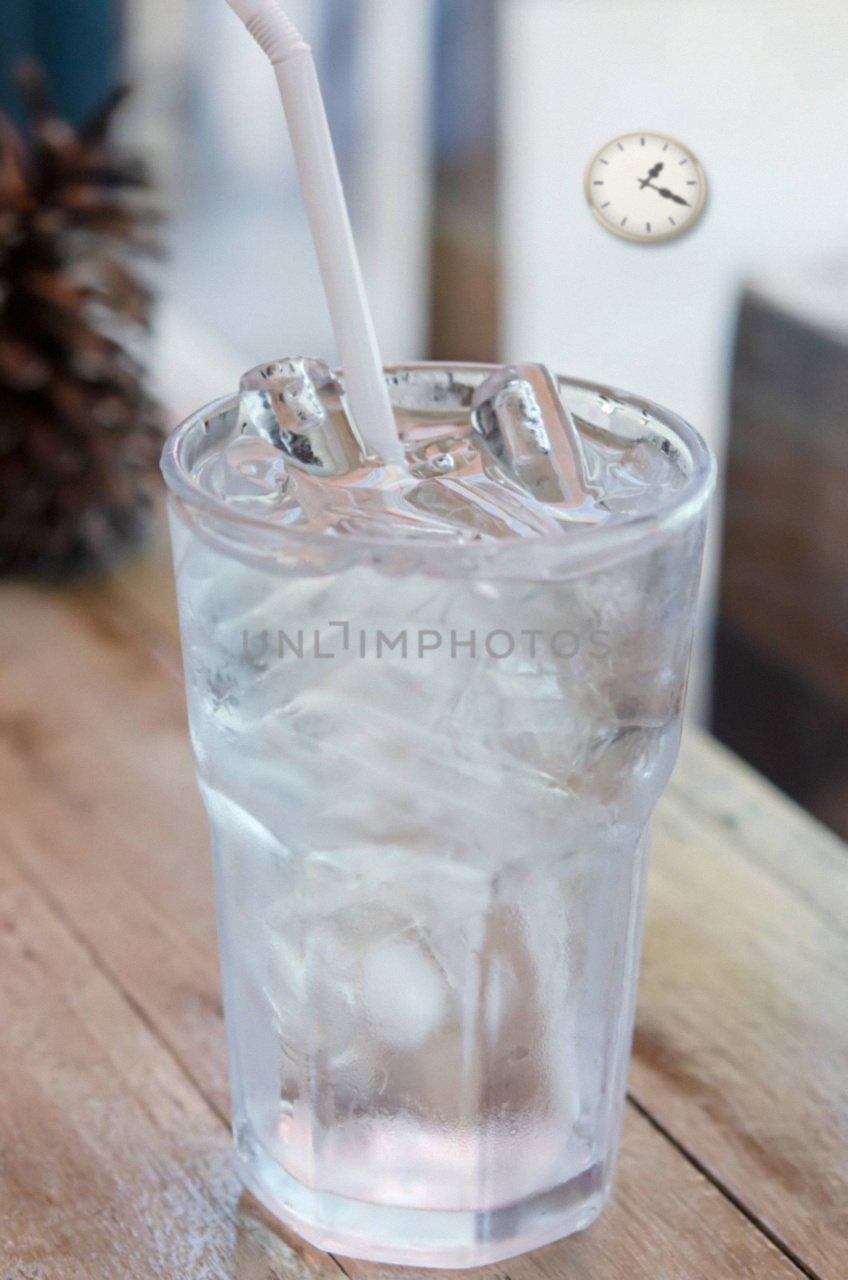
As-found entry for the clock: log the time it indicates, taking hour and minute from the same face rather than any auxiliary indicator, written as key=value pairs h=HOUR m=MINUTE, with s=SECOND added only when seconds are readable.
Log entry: h=1 m=20
